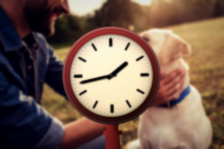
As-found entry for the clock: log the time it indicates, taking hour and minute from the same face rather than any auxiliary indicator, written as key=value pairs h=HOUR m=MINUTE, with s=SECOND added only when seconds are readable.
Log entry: h=1 m=43
